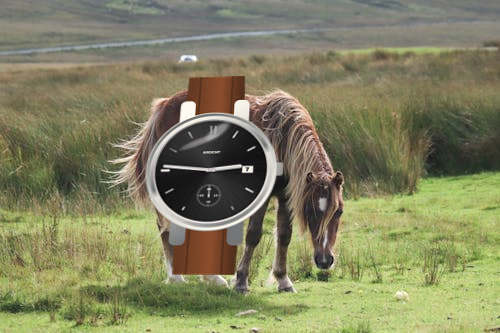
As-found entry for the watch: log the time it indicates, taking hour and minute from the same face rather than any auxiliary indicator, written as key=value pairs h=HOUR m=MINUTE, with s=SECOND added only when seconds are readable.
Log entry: h=2 m=46
